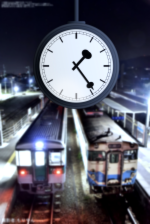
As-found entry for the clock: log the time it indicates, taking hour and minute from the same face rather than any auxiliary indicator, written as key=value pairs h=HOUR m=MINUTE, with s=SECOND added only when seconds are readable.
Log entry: h=1 m=24
